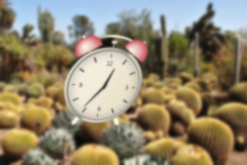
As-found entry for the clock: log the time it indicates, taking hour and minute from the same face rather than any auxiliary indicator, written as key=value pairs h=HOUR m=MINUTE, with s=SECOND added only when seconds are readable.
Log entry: h=12 m=36
